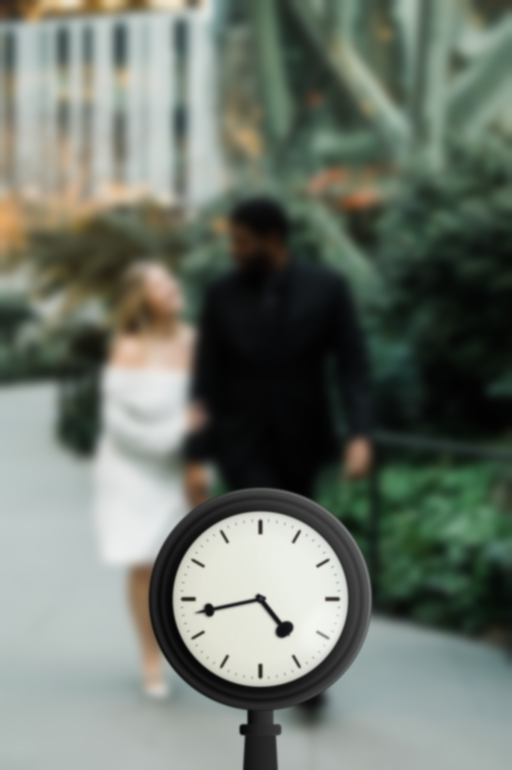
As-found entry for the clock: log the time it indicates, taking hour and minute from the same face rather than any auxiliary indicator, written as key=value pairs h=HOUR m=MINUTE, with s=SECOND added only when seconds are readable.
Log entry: h=4 m=43
